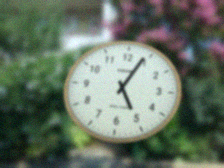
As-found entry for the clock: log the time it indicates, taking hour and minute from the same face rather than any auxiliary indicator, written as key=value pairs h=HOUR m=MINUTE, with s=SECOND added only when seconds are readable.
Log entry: h=5 m=4
